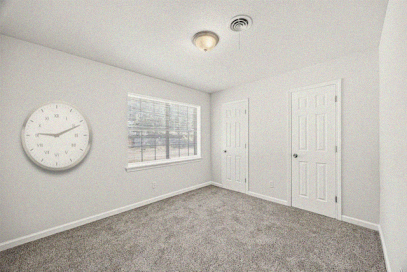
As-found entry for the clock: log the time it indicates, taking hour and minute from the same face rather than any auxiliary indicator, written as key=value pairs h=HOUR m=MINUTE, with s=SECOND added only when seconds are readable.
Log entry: h=9 m=11
